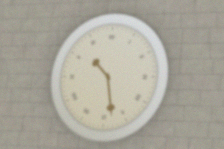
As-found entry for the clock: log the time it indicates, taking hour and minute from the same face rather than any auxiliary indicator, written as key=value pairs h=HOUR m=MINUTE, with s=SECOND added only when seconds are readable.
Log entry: h=10 m=28
